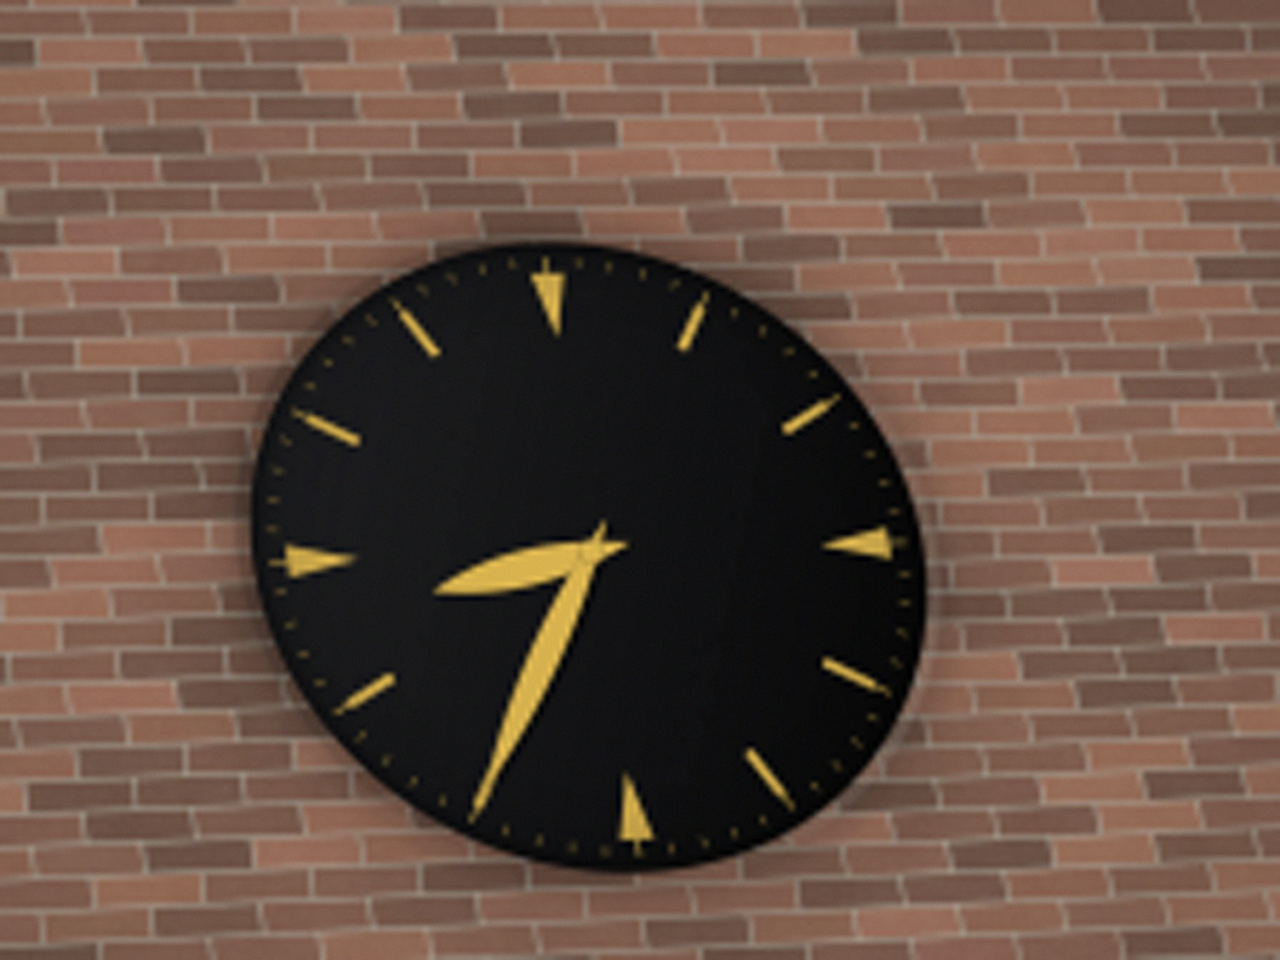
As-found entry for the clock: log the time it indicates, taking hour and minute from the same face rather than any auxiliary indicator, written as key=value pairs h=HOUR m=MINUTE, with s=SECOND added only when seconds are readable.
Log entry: h=8 m=35
